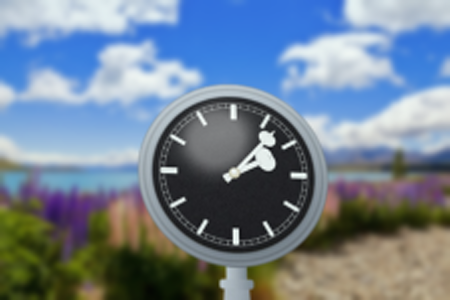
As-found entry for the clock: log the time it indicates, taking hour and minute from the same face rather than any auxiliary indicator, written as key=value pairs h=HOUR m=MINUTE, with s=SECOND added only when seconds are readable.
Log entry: h=2 m=7
